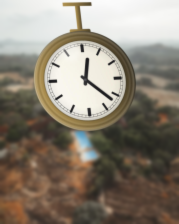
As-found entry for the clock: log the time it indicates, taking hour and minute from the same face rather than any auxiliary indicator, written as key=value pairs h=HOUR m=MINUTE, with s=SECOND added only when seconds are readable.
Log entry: h=12 m=22
